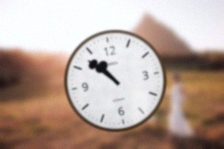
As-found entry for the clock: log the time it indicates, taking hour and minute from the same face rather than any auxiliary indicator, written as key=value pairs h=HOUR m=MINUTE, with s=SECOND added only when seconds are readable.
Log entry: h=10 m=53
